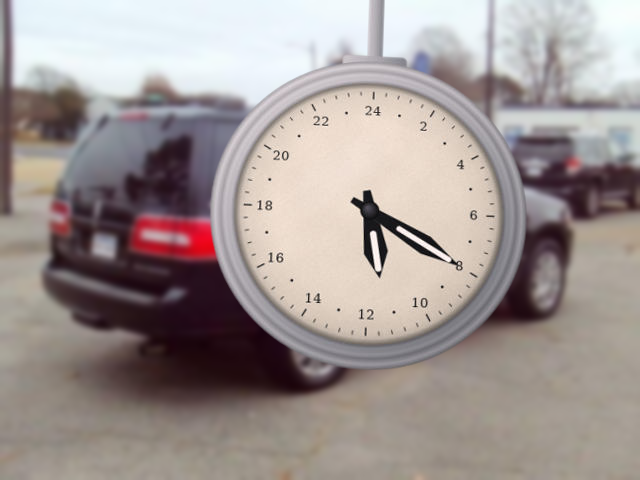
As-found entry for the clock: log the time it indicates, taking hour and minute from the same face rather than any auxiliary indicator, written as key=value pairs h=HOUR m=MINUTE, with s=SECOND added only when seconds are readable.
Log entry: h=11 m=20
